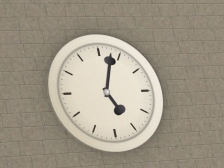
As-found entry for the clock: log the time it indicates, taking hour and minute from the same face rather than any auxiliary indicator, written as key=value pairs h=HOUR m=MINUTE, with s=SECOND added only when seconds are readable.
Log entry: h=5 m=3
